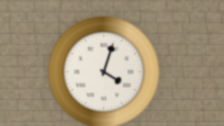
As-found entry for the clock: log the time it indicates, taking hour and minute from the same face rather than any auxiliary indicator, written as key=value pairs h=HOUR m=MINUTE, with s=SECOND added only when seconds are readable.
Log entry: h=4 m=3
